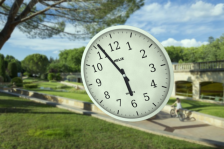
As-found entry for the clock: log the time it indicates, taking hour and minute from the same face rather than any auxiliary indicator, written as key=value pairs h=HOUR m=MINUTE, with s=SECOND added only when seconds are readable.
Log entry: h=5 m=56
